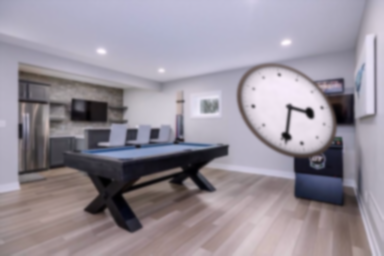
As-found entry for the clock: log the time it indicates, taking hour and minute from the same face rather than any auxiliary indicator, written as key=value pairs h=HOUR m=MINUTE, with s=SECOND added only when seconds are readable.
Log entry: h=3 m=34
